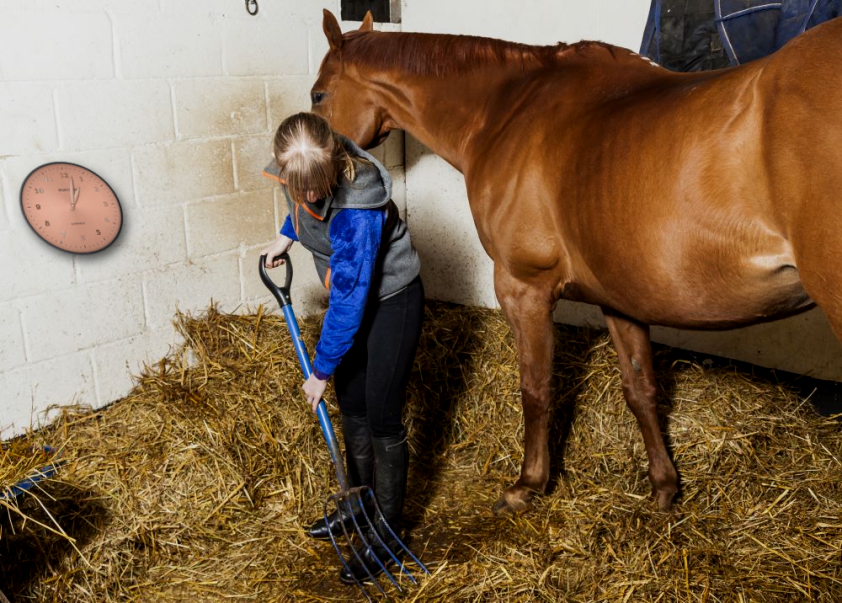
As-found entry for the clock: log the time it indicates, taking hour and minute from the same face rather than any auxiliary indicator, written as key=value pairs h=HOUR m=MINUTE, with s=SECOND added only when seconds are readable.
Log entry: h=1 m=2
